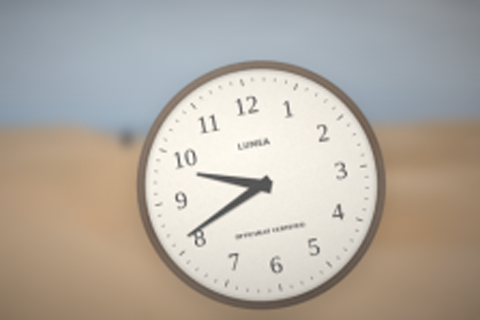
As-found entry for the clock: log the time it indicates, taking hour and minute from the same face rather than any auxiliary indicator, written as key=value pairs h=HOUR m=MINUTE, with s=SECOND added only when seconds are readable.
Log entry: h=9 m=41
